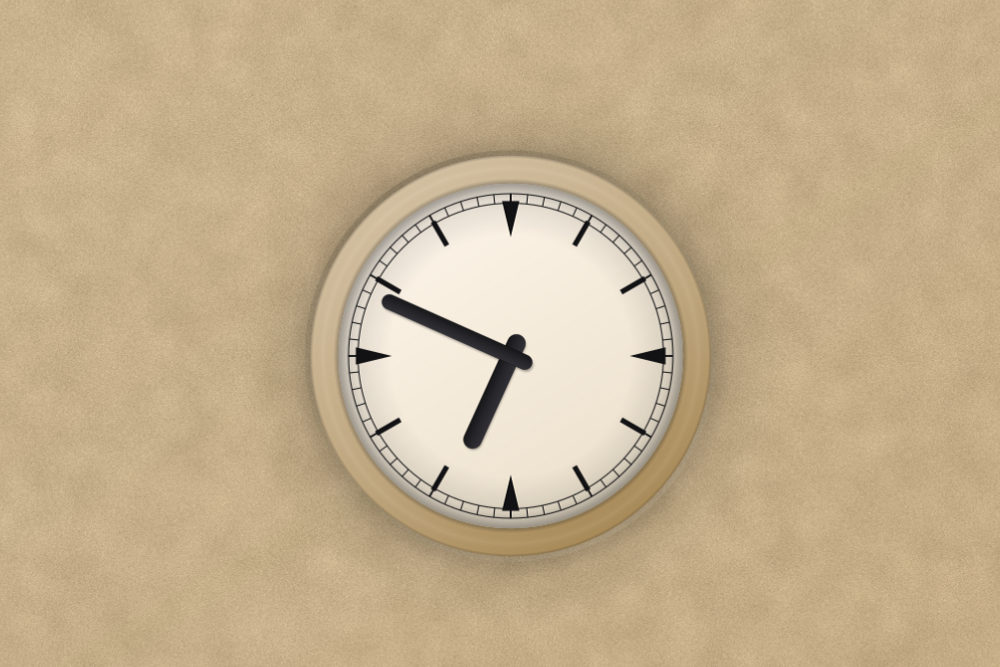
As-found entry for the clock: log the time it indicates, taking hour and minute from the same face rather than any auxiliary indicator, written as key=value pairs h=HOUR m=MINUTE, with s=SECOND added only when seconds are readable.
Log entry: h=6 m=49
